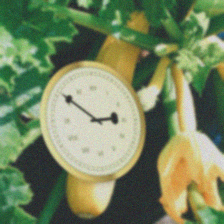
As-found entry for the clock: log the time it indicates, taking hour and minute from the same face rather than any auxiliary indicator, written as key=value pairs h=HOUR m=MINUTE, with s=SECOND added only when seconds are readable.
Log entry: h=2 m=51
